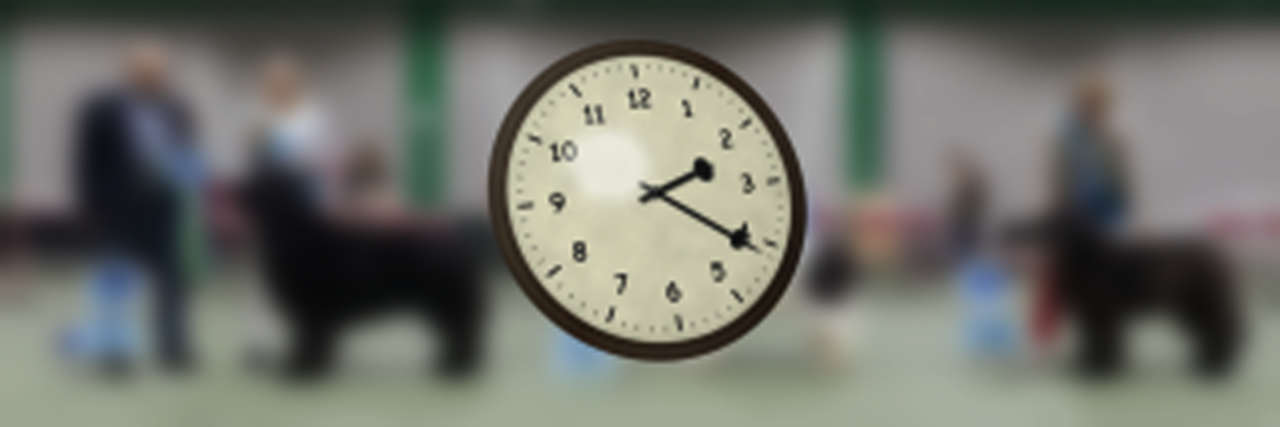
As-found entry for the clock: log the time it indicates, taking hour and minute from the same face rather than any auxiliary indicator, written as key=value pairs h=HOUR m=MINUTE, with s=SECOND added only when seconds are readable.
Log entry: h=2 m=21
